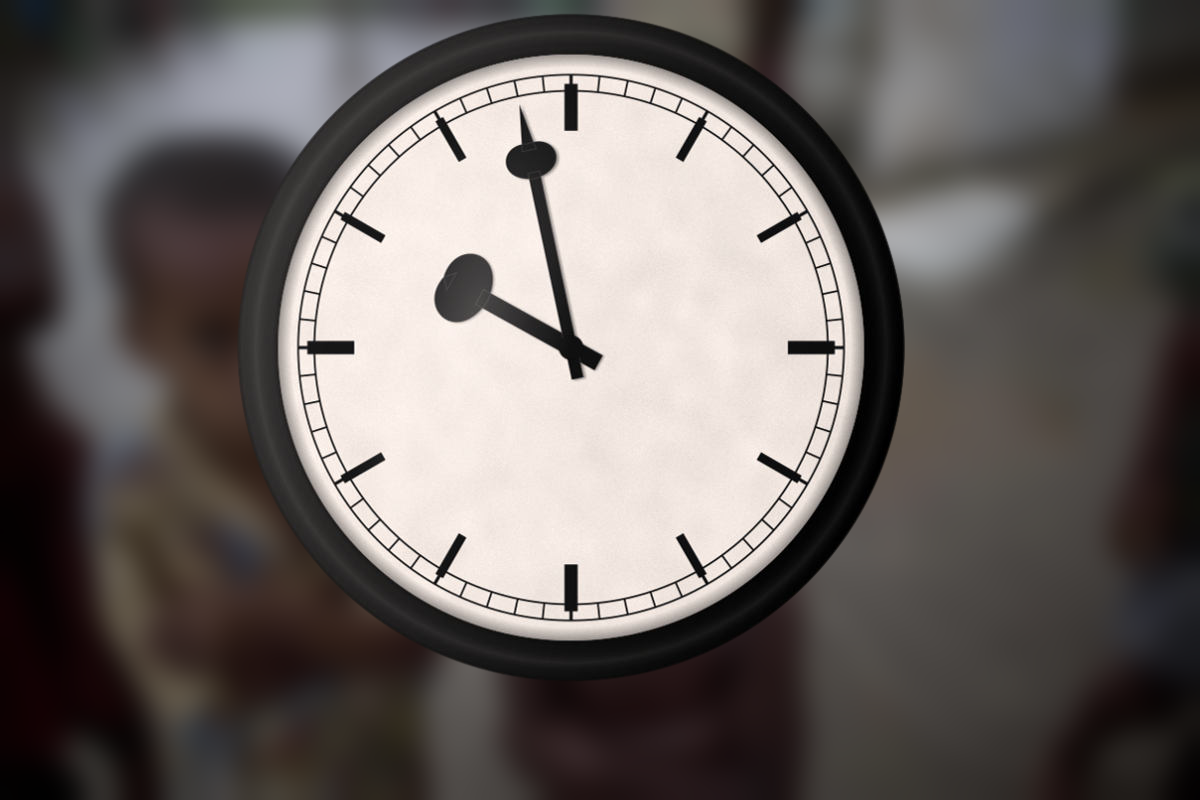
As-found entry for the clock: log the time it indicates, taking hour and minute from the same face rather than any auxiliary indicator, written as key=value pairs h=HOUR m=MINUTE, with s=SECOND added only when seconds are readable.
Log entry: h=9 m=58
